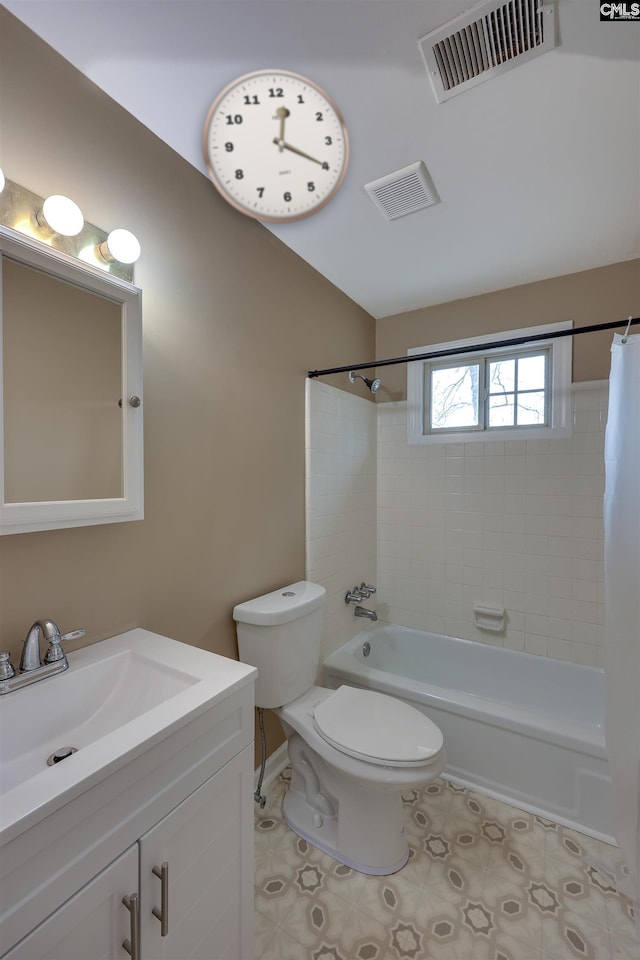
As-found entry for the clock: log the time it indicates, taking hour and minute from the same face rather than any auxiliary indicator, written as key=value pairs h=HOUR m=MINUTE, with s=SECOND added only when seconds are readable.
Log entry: h=12 m=20
